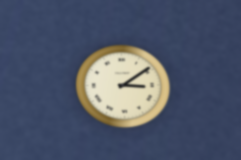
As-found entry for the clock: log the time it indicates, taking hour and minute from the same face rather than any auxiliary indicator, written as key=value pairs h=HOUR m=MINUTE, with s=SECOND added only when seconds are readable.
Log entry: h=3 m=9
